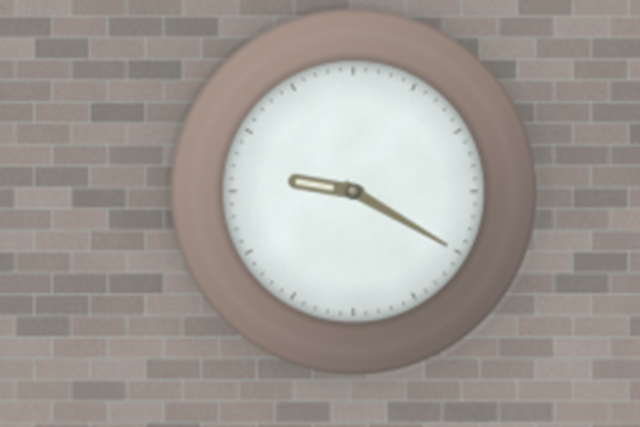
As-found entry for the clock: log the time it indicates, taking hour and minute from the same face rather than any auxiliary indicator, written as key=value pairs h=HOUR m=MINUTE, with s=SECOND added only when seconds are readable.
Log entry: h=9 m=20
